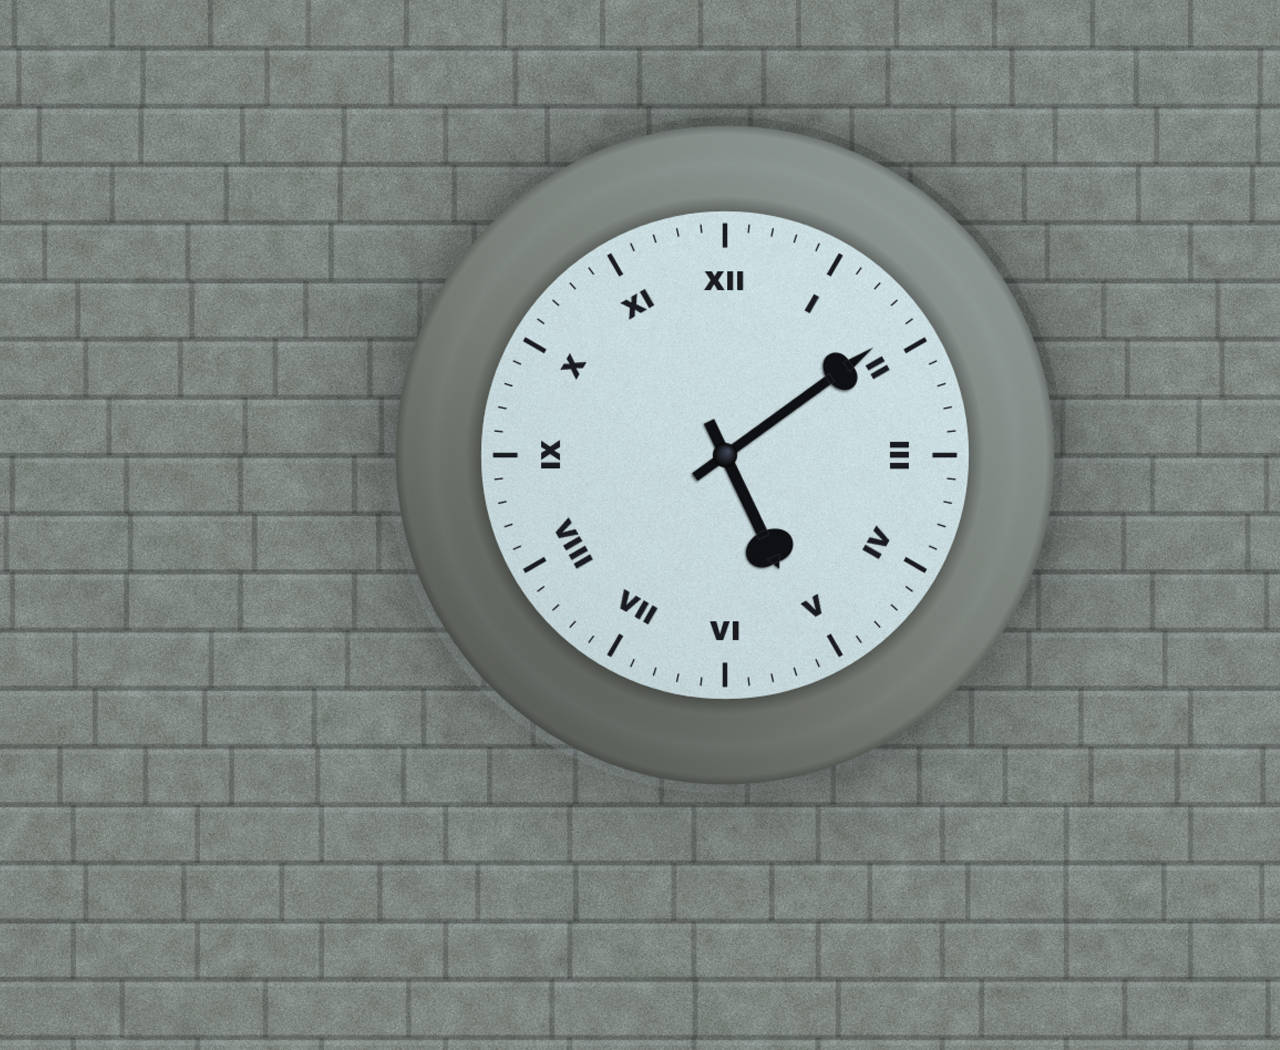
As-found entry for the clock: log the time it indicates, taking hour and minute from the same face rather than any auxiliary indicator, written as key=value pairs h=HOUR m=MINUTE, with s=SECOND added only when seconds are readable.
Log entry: h=5 m=9
